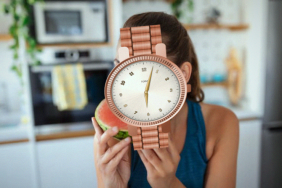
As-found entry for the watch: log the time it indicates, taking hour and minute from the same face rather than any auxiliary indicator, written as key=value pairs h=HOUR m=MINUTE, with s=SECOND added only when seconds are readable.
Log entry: h=6 m=3
